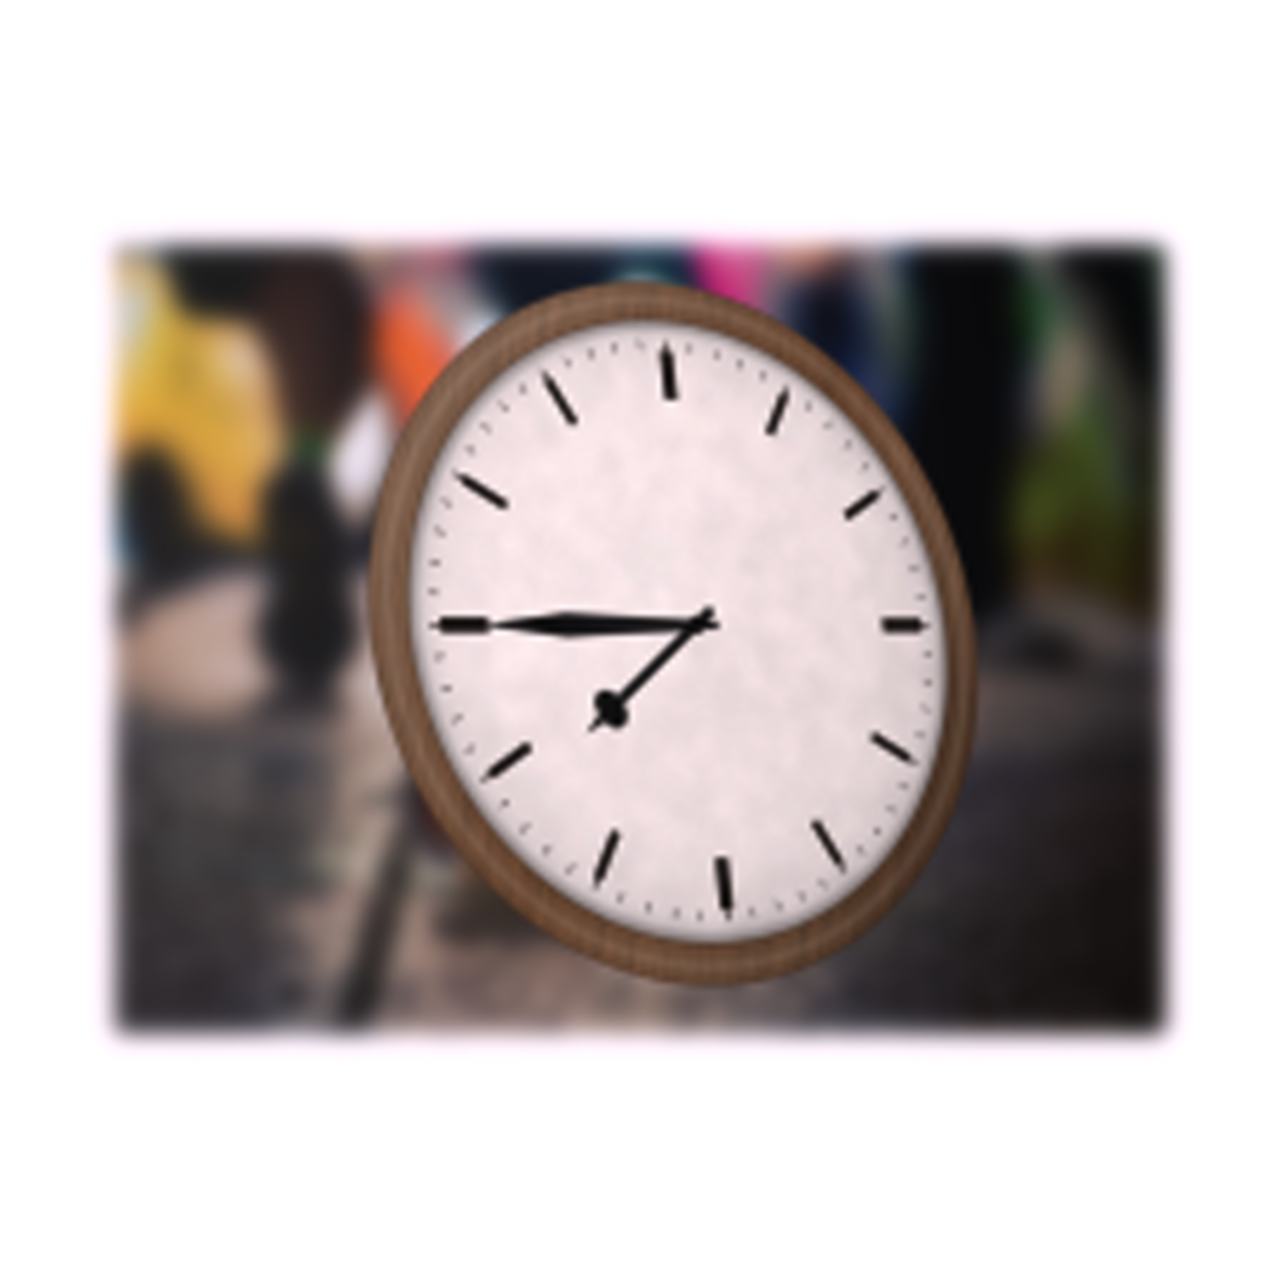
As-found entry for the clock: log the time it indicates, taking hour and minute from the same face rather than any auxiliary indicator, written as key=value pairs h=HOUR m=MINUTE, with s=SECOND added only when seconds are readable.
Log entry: h=7 m=45
